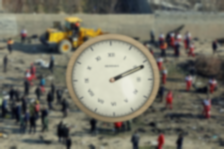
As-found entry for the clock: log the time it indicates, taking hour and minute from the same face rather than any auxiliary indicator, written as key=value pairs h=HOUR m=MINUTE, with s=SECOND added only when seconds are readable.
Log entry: h=2 m=11
